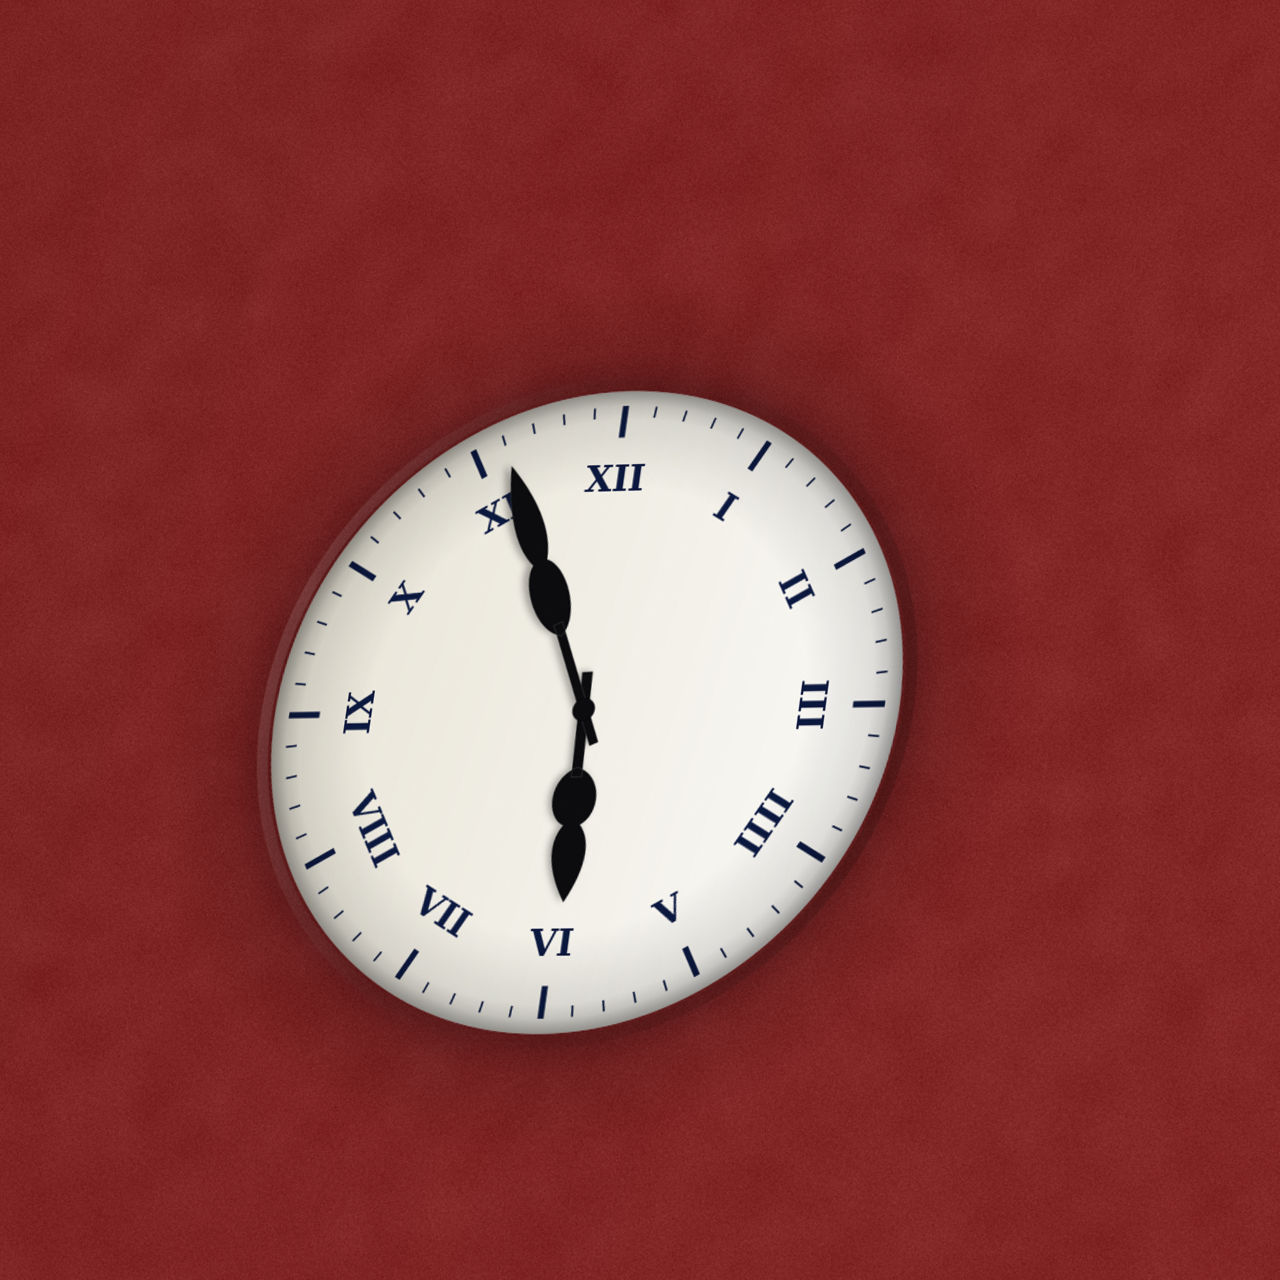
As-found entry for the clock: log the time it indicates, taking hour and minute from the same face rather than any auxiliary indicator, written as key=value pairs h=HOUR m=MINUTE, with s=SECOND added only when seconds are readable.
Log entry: h=5 m=56
